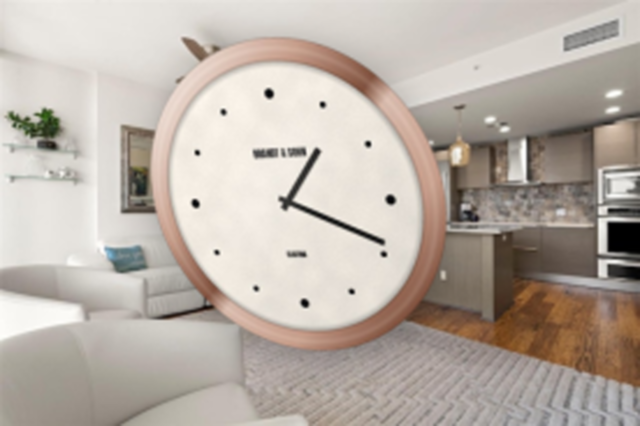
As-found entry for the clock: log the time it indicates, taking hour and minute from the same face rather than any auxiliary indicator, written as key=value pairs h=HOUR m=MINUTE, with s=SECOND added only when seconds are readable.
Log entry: h=1 m=19
